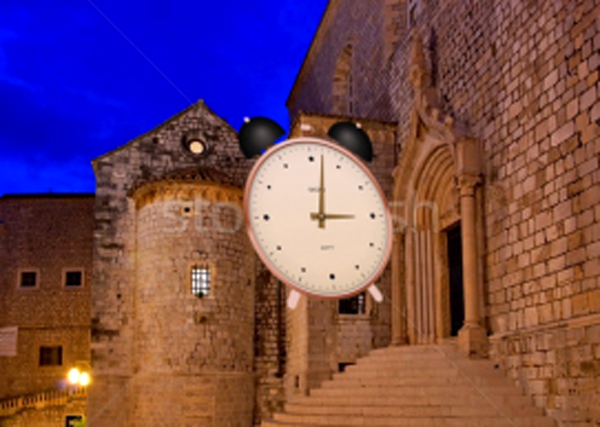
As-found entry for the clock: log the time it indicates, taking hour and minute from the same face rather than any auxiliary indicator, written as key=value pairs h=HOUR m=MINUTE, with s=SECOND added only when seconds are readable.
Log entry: h=3 m=2
